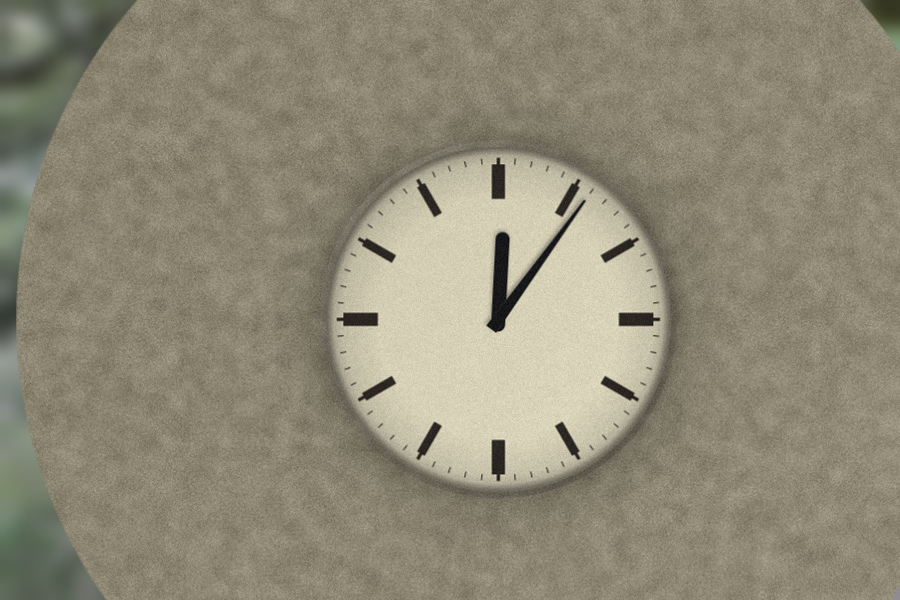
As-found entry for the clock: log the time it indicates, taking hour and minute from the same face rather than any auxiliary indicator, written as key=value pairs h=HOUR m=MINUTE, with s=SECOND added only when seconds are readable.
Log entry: h=12 m=6
